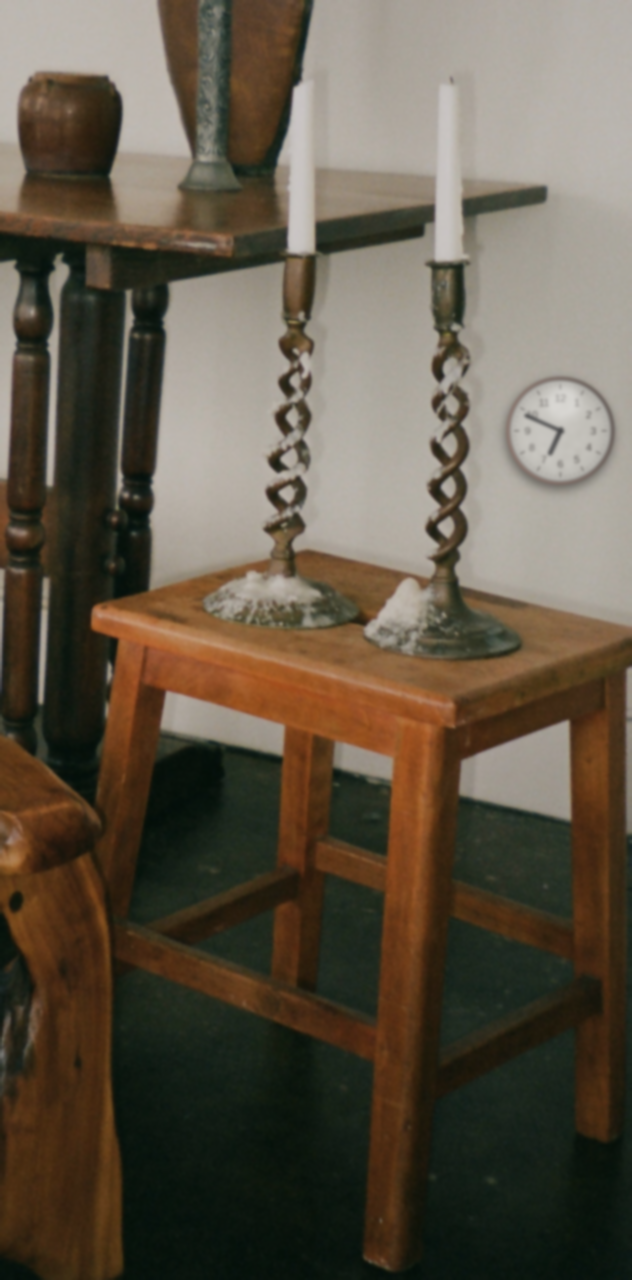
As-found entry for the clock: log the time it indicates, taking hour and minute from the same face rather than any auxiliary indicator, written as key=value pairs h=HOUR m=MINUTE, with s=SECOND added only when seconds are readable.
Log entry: h=6 m=49
